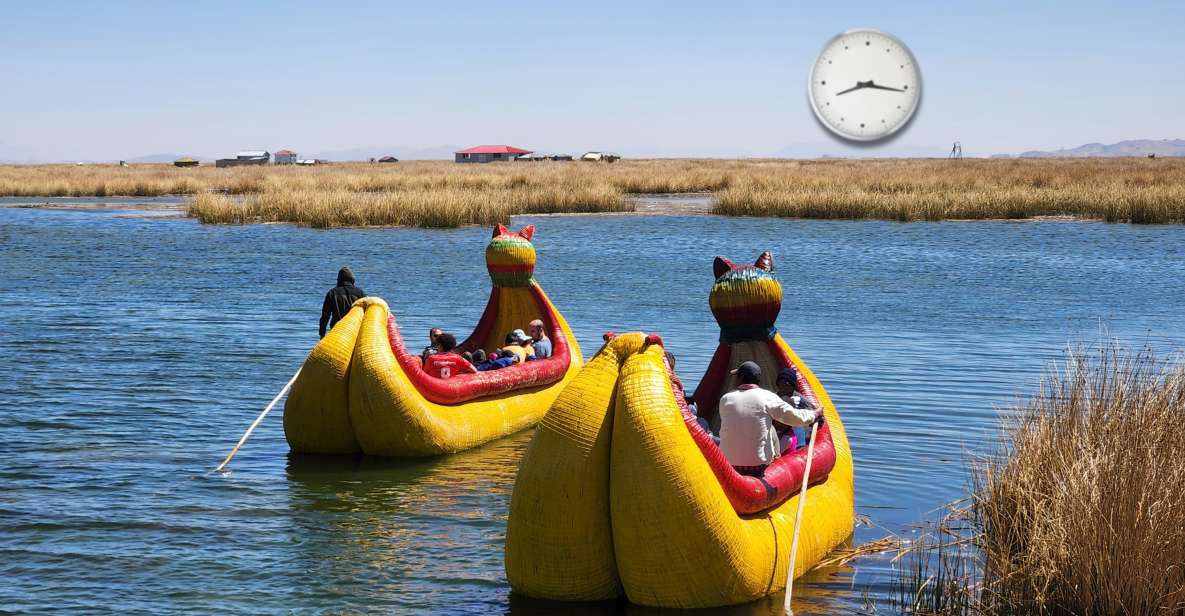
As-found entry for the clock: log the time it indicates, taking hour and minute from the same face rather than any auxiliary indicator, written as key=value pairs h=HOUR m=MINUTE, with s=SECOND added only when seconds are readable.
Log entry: h=8 m=16
